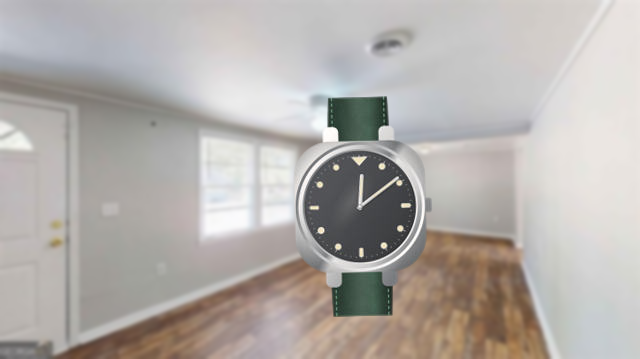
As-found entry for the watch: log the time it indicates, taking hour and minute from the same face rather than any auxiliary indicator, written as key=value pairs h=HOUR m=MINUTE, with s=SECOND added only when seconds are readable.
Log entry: h=12 m=9
